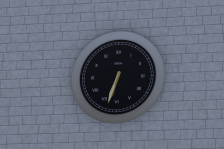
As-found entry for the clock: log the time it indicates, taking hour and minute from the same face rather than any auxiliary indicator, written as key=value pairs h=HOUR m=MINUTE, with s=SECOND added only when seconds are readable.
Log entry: h=6 m=33
